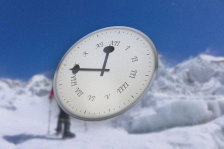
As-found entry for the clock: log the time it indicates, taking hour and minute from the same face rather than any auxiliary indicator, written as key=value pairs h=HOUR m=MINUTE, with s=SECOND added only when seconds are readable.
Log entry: h=11 m=44
